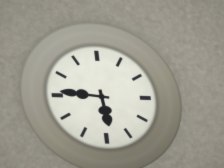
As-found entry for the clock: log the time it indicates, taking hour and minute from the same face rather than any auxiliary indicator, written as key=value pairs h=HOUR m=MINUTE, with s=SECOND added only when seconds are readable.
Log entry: h=5 m=46
